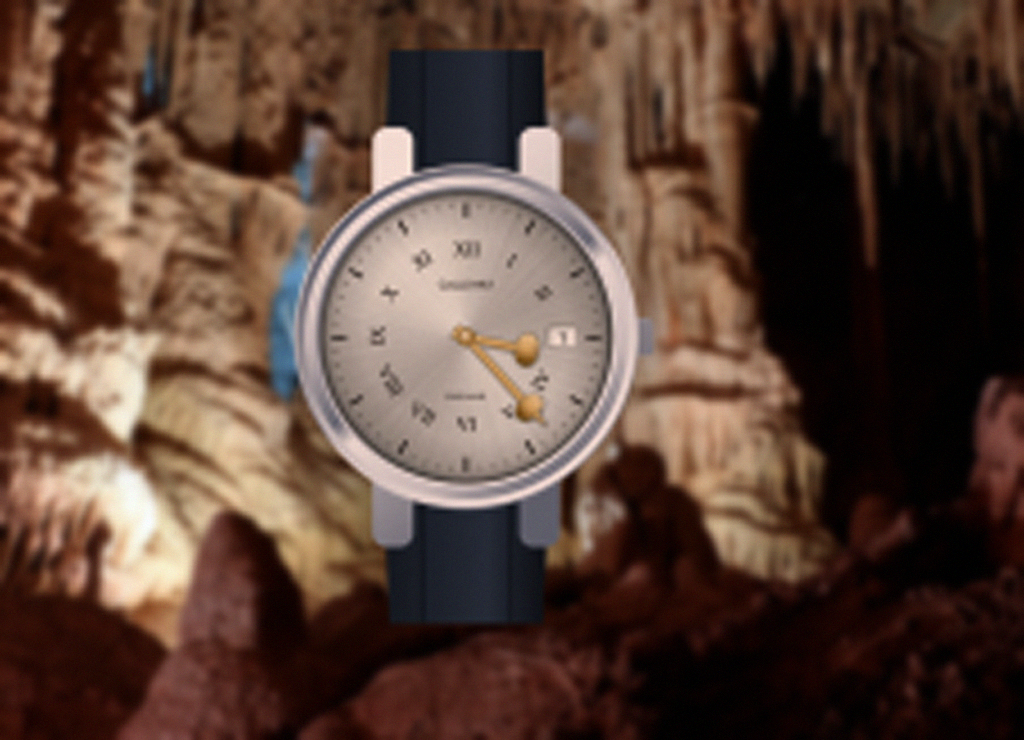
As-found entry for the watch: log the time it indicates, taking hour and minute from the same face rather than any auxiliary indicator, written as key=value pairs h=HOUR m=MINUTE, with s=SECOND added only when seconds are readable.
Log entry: h=3 m=23
